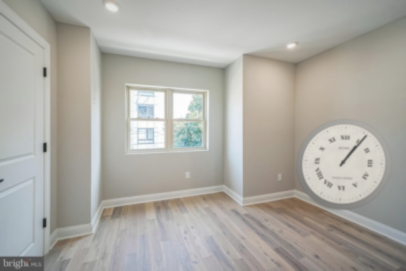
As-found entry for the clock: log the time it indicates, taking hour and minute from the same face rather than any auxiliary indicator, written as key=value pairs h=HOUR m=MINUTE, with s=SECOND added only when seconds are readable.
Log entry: h=1 m=6
